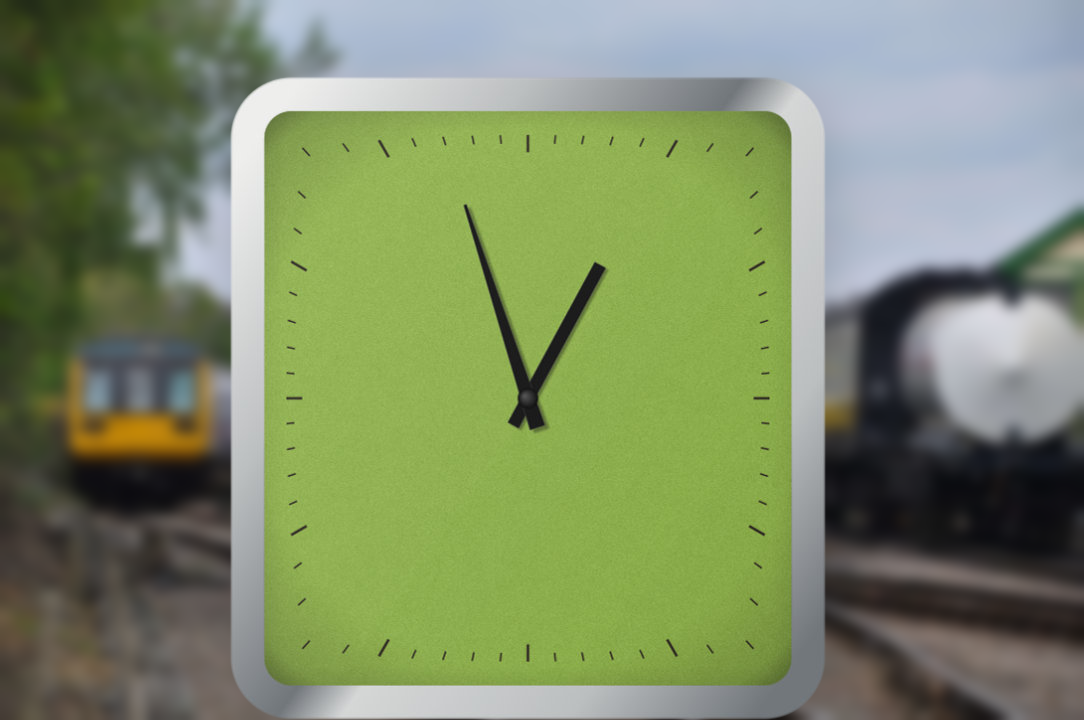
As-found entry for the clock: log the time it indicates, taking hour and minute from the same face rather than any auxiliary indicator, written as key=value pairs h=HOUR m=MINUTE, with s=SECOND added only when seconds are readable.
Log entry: h=12 m=57
